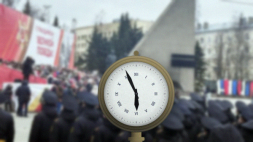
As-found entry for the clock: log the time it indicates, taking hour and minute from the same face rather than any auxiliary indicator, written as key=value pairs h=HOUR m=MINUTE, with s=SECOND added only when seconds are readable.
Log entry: h=5 m=56
